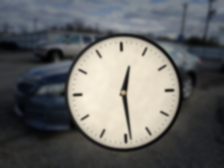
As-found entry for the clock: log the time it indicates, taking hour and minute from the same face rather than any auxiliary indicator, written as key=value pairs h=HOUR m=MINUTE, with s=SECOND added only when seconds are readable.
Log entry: h=12 m=29
